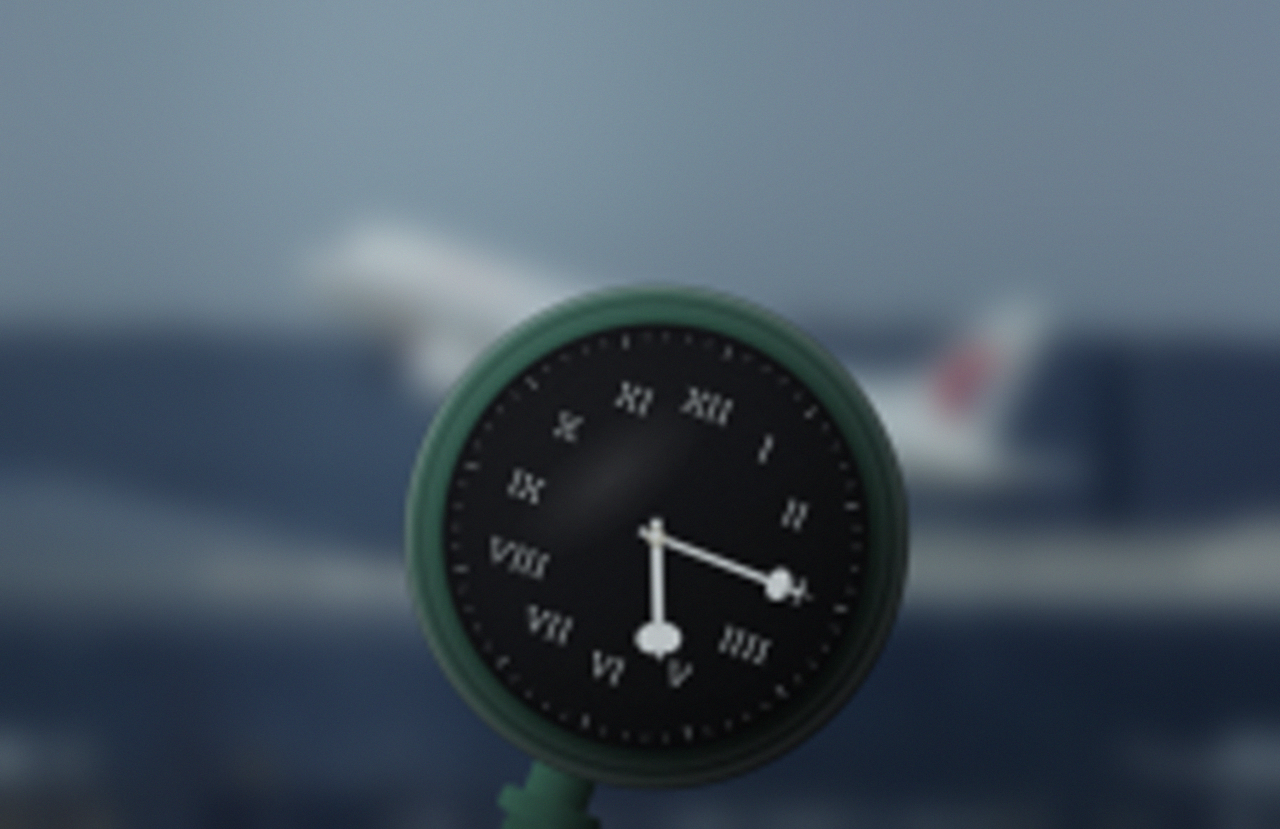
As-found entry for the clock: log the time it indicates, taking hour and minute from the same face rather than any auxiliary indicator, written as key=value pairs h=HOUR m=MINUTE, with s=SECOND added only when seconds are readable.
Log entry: h=5 m=15
